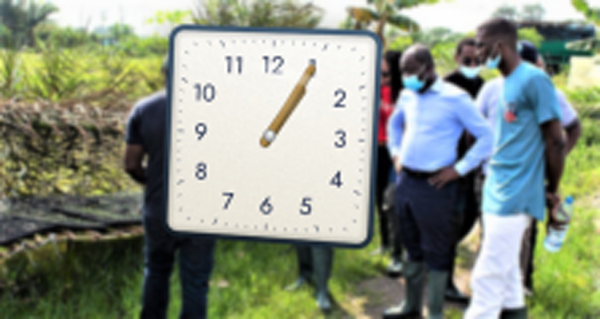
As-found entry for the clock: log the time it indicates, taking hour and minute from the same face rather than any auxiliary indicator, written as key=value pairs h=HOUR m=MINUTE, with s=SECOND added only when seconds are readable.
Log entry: h=1 m=5
